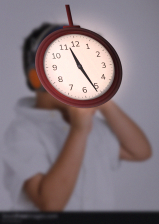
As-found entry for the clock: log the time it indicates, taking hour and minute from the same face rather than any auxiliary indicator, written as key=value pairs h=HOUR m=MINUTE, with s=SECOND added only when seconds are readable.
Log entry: h=11 m=26
